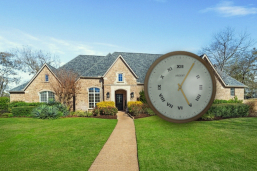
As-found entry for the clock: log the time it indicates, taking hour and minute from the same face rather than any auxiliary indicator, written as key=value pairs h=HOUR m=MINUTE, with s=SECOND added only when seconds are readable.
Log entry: h=5 m=5
